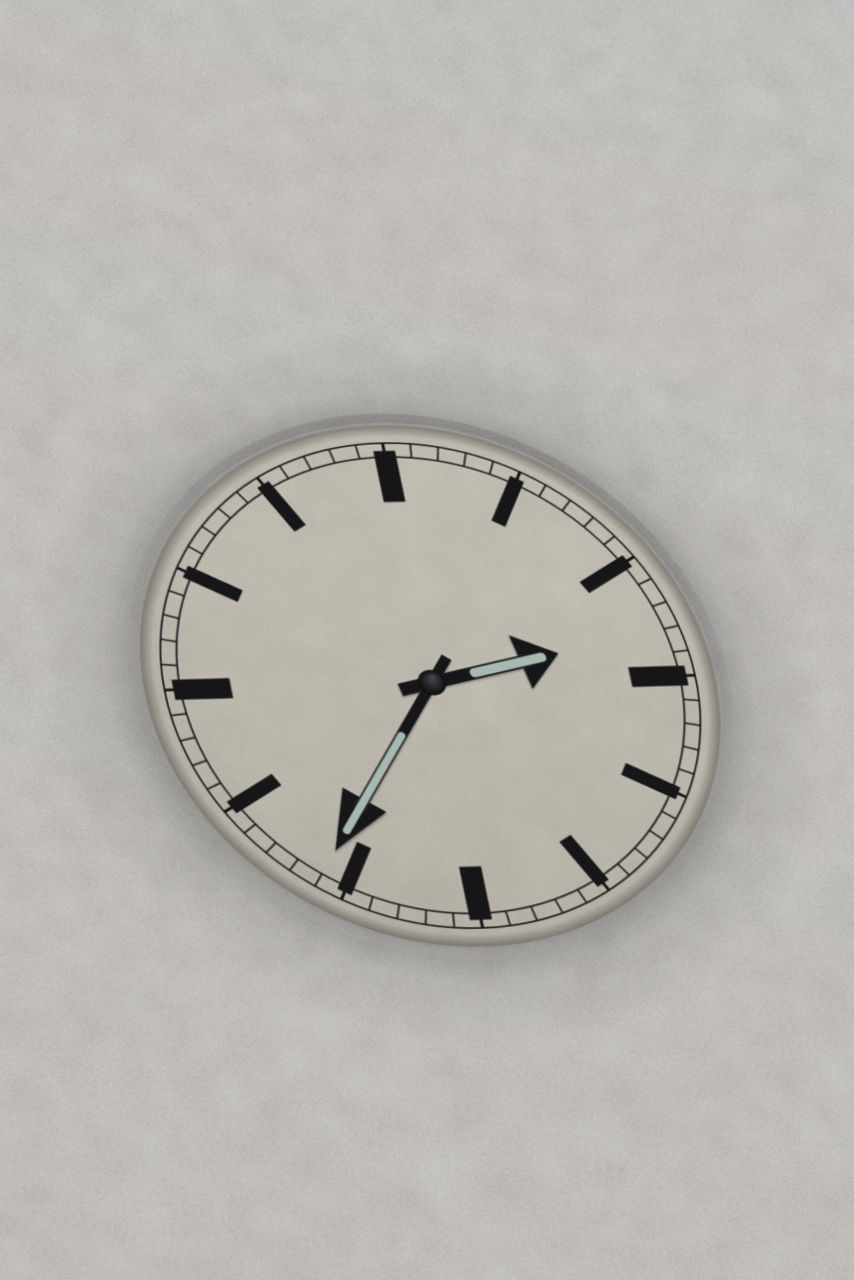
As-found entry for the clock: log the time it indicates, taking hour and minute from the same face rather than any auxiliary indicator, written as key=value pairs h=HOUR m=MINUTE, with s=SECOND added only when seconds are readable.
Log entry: h=2 m=36
